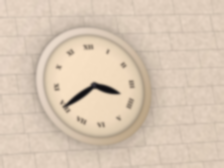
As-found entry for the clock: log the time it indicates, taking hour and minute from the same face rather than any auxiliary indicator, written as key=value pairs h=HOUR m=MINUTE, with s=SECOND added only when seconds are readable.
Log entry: h=3 m=40
